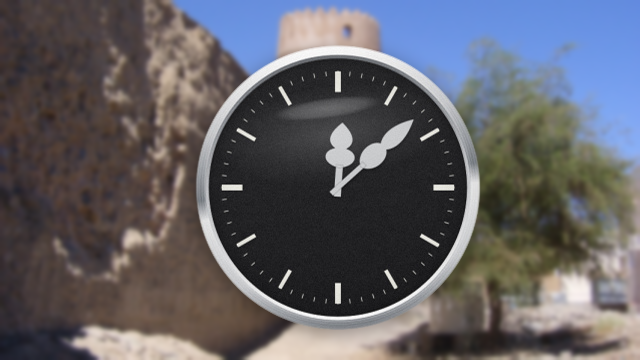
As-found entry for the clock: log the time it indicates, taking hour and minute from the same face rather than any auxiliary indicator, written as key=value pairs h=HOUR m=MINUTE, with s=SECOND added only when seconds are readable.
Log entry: h=12 m=8
